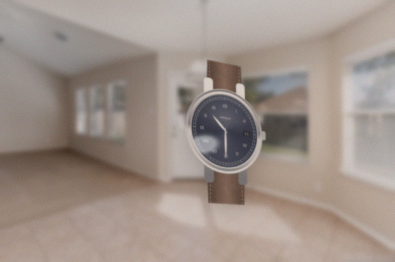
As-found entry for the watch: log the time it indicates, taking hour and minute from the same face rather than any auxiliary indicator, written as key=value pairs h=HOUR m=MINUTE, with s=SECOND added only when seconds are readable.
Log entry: h=10 m=30
